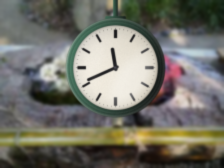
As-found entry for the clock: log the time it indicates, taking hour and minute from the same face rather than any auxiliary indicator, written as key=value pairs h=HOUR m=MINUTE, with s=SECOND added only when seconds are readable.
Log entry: h=11 m=41
